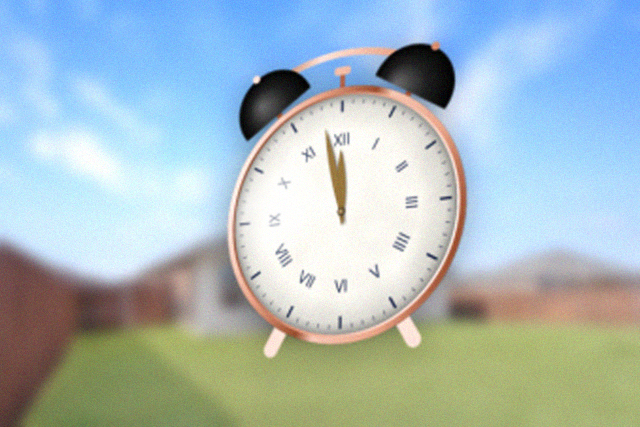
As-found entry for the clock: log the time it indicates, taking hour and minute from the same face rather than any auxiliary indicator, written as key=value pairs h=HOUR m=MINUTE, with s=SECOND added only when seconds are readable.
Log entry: h=11 m=58
